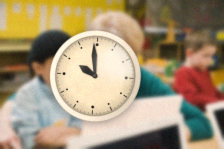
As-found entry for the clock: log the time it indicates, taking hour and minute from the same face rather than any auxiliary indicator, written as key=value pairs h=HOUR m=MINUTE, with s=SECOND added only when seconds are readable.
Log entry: h=9 m=59
